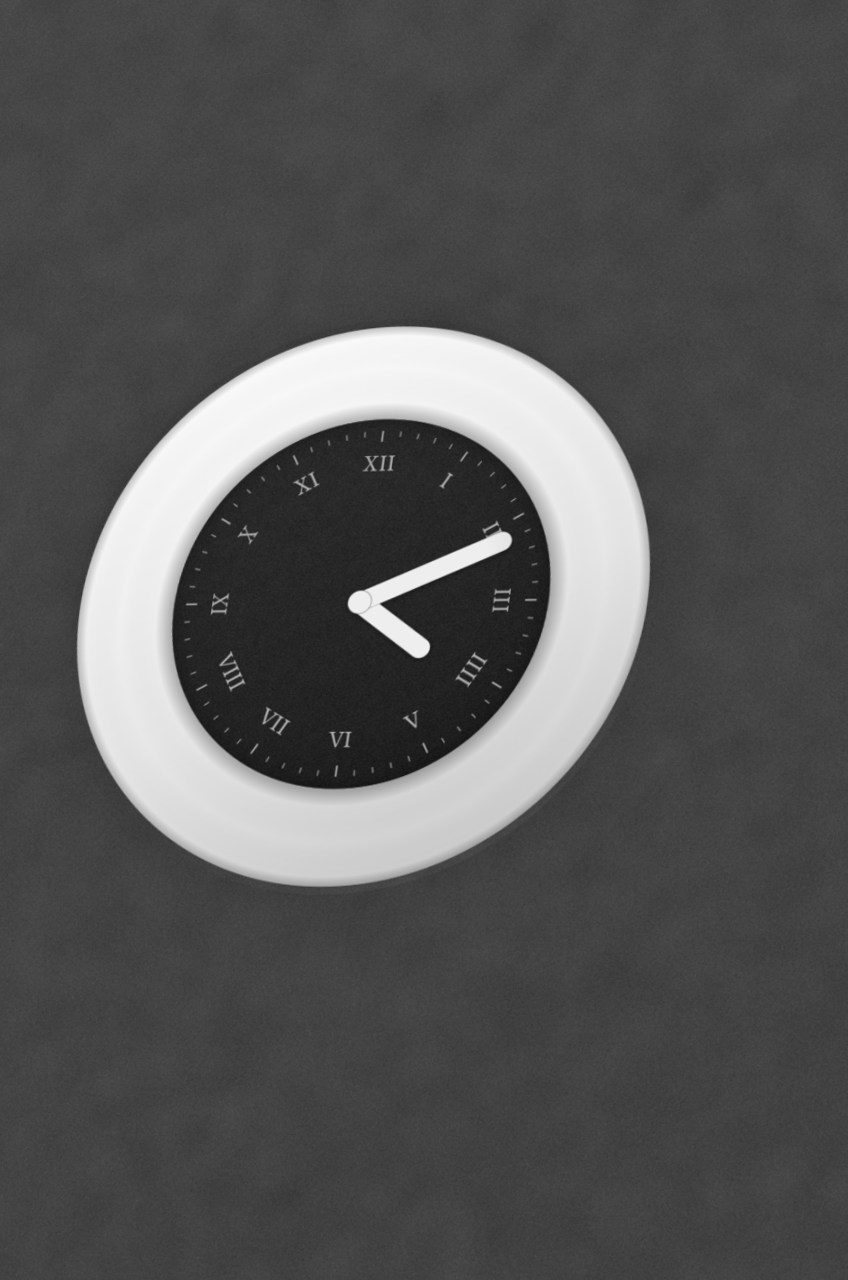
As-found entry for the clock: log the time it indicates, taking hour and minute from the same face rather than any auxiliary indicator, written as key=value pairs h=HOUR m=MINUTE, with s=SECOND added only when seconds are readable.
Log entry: h=4 m=11
